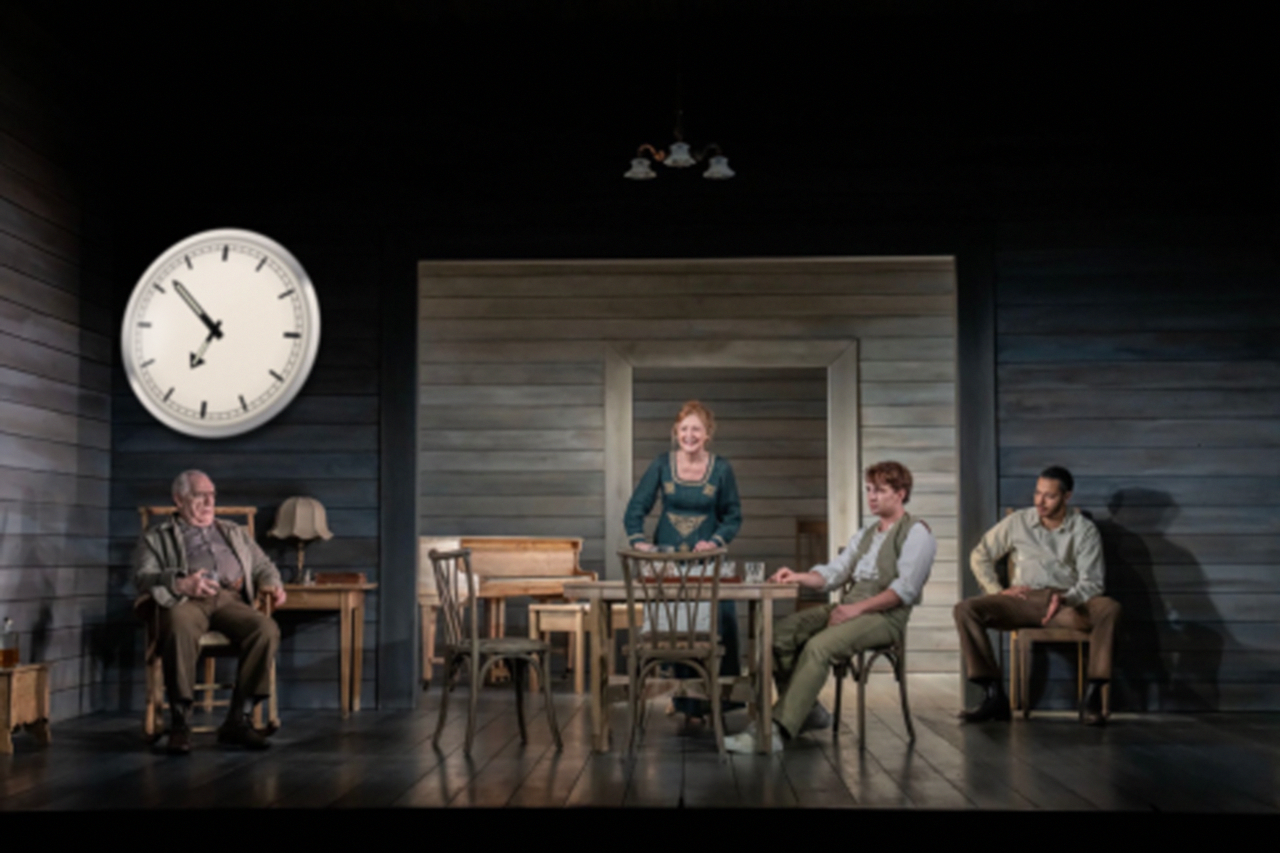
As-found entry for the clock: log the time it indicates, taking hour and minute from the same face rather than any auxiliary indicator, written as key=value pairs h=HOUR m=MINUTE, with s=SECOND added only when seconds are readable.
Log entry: h=6 m=52
